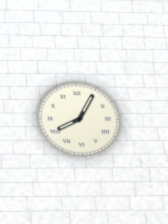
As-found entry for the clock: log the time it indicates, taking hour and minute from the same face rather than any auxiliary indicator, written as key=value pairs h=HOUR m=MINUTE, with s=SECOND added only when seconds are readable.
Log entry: h=8 m=5
